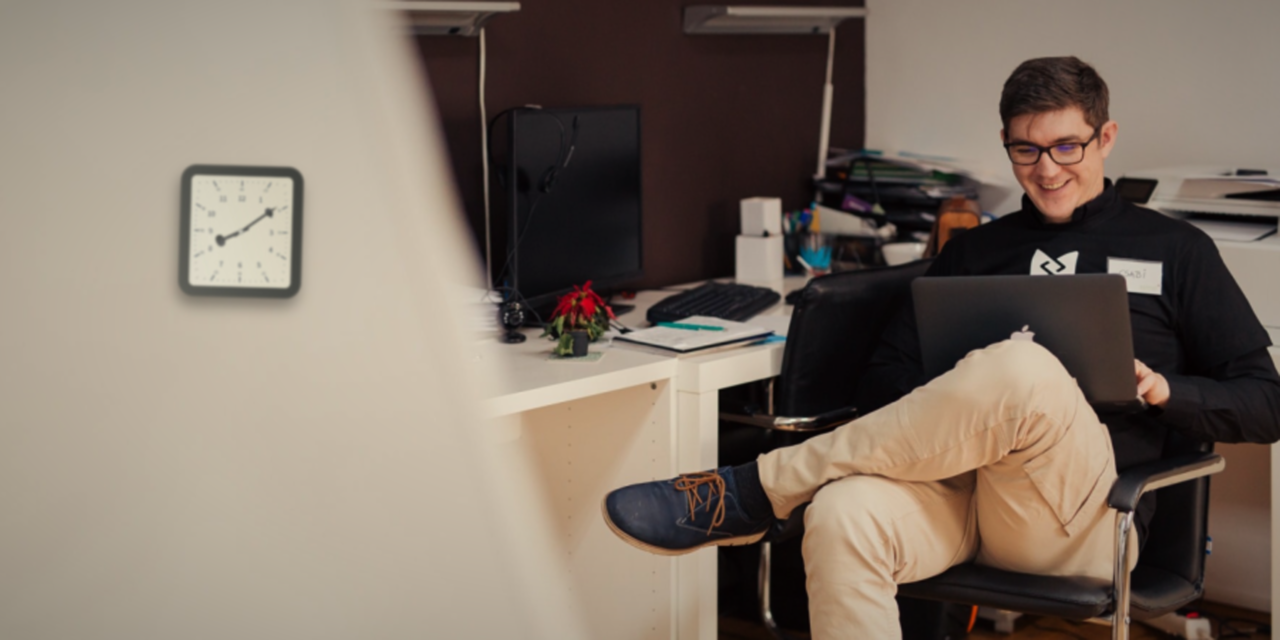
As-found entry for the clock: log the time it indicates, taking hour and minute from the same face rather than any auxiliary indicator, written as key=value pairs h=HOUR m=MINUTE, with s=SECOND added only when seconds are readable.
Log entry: h=8 m=9
